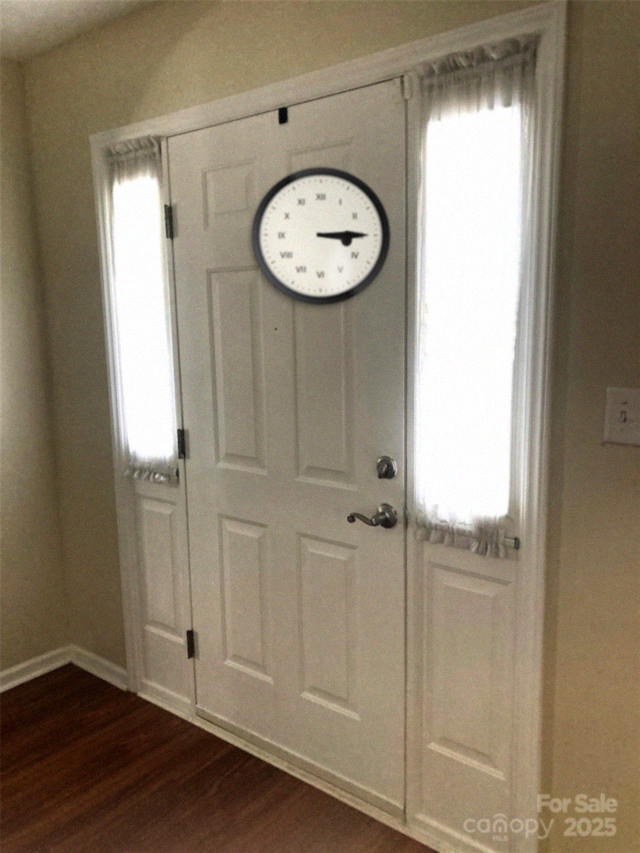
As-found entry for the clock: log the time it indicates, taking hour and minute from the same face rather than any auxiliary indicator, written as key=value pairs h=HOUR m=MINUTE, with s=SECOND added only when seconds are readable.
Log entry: h=3 m=15
